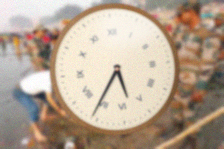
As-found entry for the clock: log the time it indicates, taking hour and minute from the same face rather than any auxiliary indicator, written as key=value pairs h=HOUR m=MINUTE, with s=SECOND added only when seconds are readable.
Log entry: h=5 m=36
